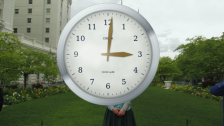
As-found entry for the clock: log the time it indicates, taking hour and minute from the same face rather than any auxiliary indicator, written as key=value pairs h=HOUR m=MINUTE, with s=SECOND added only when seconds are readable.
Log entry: h=3 m=1
